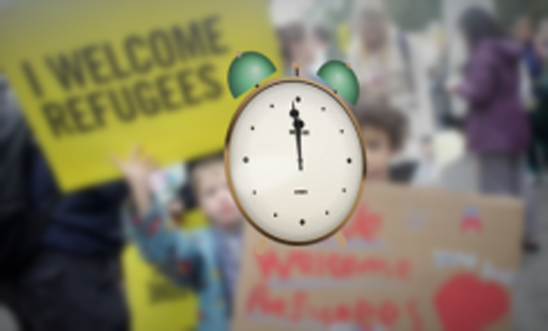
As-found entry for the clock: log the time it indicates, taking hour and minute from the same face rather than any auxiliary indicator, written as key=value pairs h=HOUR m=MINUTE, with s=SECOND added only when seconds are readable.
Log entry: h=11 m=59
